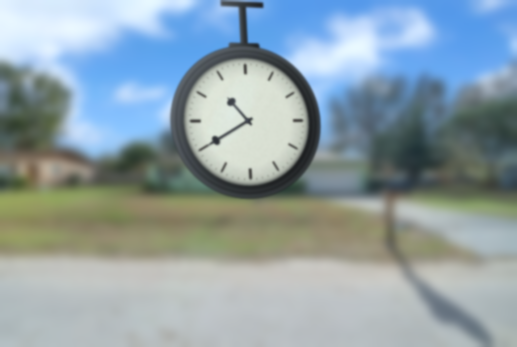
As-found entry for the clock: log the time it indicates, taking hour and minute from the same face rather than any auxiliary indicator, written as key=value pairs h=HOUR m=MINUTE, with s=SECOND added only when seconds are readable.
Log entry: h=10 m=40
